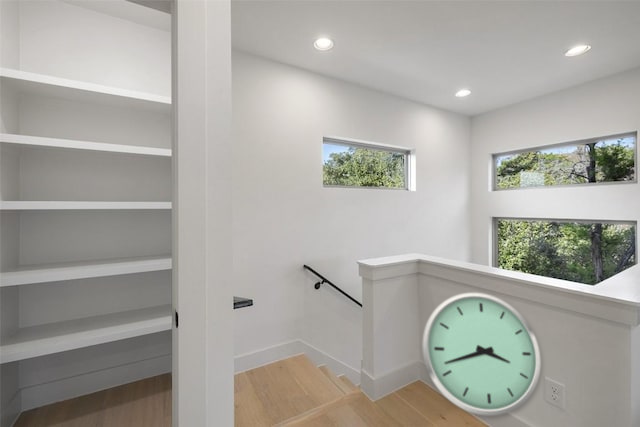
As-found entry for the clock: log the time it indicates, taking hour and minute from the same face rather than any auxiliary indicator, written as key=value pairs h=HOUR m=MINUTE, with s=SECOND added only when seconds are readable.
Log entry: h=3 m=42
